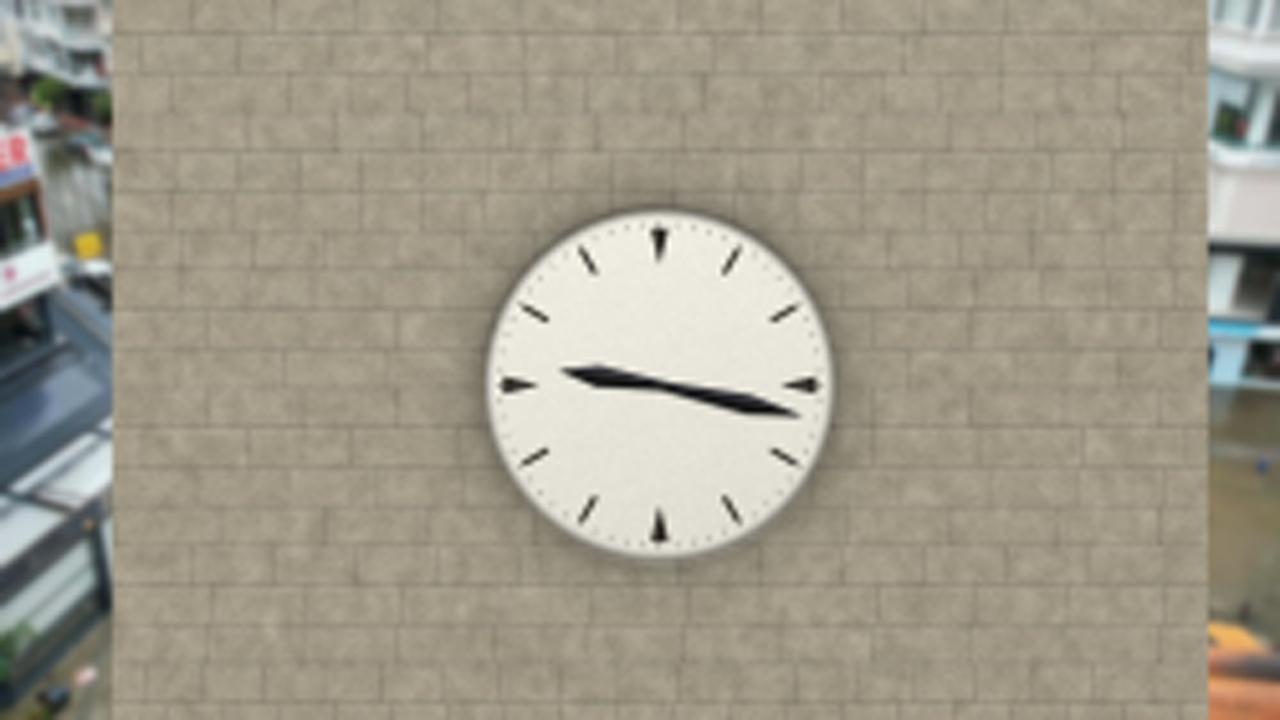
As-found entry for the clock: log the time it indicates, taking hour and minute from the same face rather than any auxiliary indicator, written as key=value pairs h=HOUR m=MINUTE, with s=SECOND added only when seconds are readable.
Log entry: h=9 m=17
